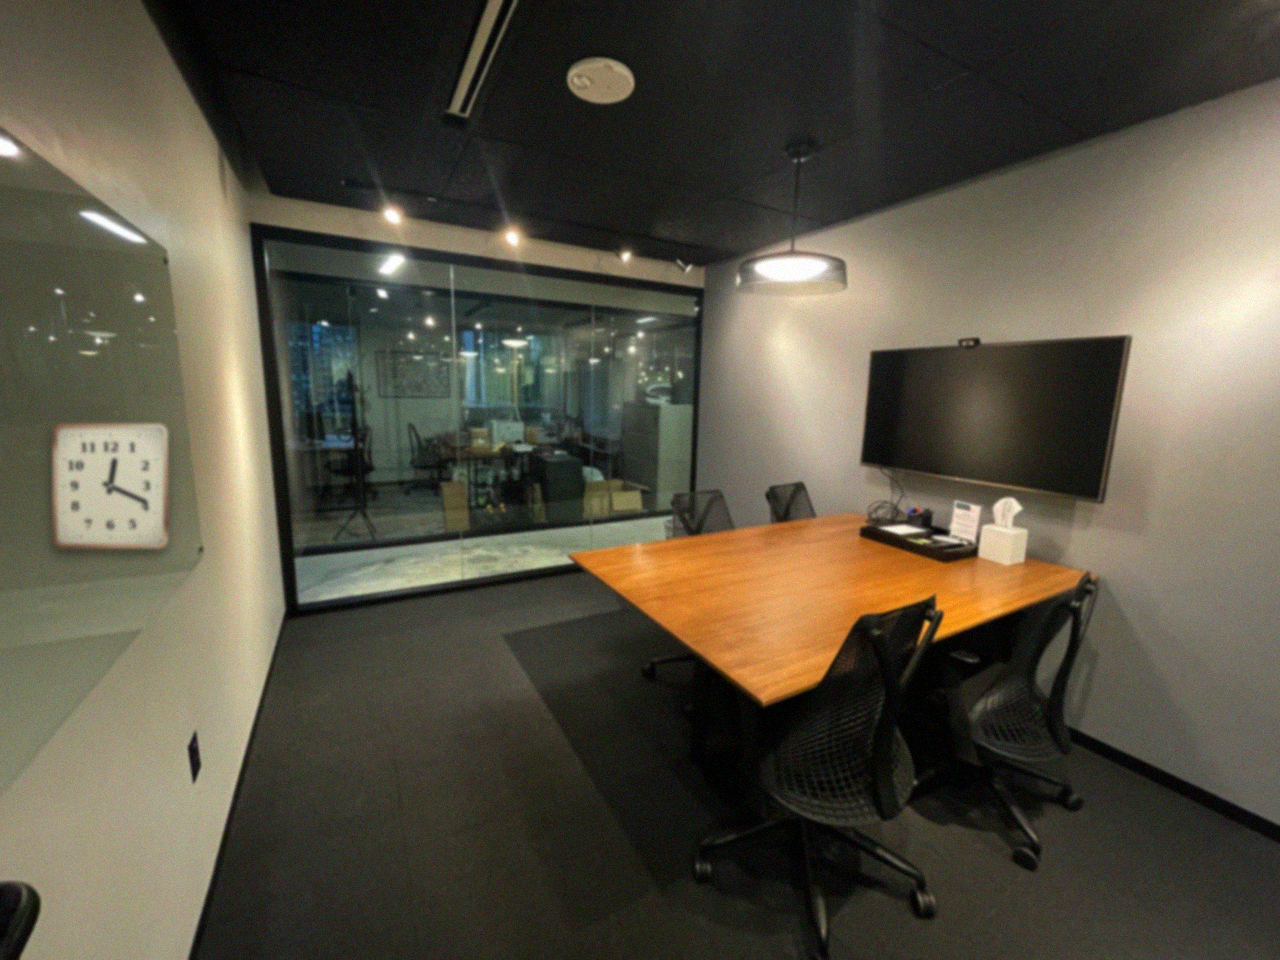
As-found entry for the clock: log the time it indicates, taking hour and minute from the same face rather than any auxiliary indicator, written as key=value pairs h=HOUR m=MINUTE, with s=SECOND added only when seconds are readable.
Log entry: h=12 m=19
